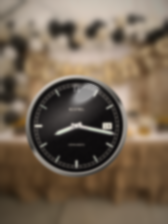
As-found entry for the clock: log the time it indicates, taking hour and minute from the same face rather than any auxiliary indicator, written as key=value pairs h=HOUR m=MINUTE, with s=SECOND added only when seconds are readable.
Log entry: h=8 m=17
